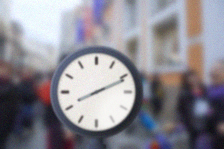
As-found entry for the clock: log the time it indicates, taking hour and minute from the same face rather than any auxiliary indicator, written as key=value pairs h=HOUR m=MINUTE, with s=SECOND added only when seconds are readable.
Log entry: h=8 m=11
